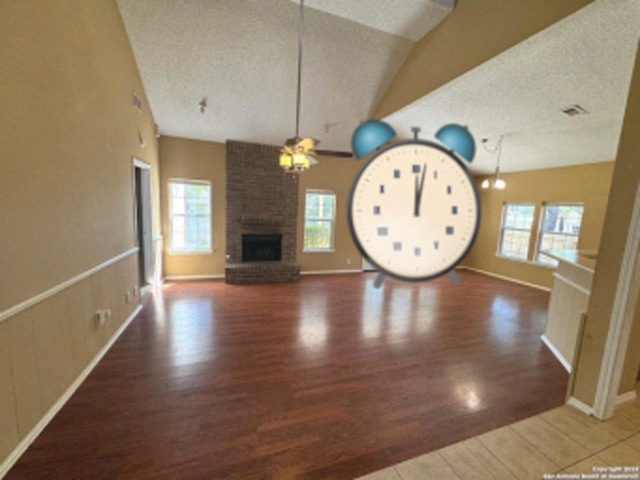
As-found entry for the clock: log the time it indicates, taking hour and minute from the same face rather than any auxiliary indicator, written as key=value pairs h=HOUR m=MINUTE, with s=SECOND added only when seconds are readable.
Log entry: h=12 m=2
